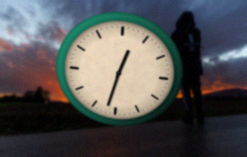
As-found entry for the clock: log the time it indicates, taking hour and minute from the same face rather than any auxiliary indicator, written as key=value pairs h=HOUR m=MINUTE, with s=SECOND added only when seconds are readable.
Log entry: h=12 m=32
